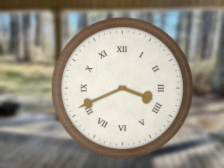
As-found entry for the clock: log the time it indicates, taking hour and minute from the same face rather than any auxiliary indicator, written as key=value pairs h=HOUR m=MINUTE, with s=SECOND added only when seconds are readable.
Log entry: h=3 m=41
